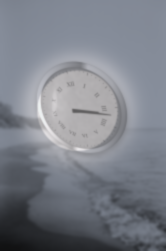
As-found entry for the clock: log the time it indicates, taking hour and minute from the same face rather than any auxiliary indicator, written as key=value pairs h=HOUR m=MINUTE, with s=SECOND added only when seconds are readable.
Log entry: h=3 m=17
